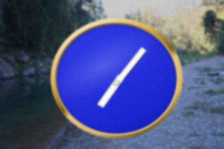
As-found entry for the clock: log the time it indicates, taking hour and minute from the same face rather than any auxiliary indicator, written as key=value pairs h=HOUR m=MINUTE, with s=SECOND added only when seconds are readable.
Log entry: h=7 m=6
